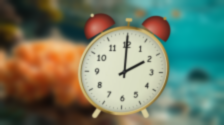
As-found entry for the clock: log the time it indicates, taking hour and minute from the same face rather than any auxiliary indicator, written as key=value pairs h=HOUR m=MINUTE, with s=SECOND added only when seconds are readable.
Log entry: h=2 m=0
